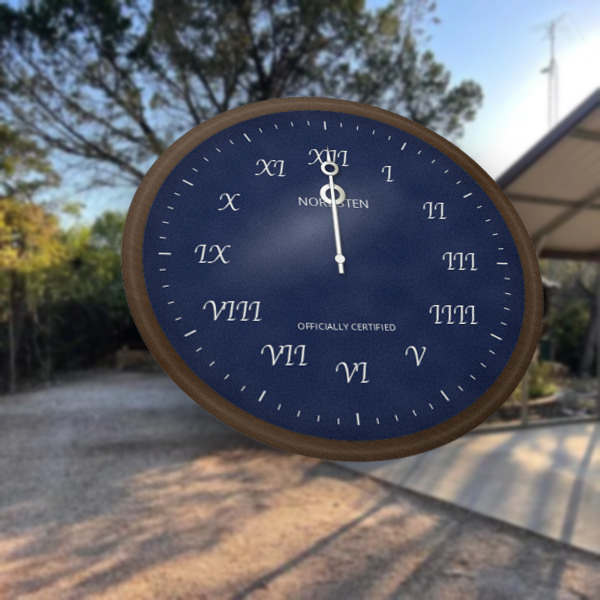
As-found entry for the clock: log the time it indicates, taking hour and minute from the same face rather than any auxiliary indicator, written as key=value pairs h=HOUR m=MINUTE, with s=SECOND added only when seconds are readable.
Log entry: h=12 m=0
